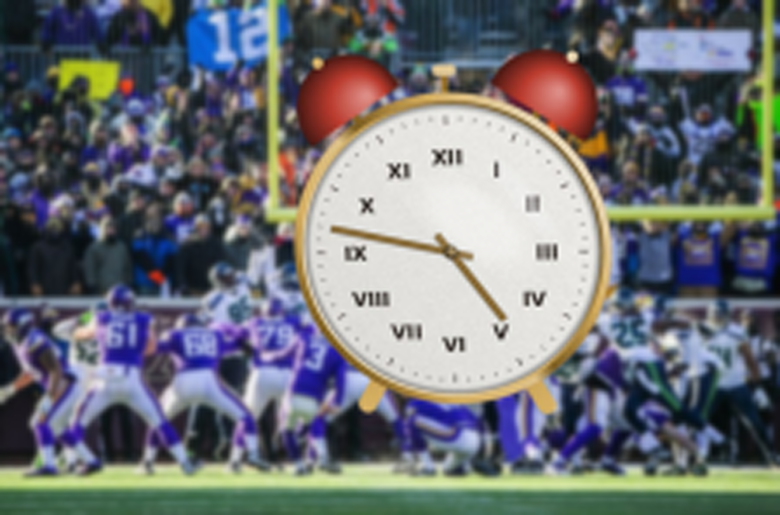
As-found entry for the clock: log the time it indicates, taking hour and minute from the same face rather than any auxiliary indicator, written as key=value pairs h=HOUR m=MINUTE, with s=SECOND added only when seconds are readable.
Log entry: h=4 m=47
